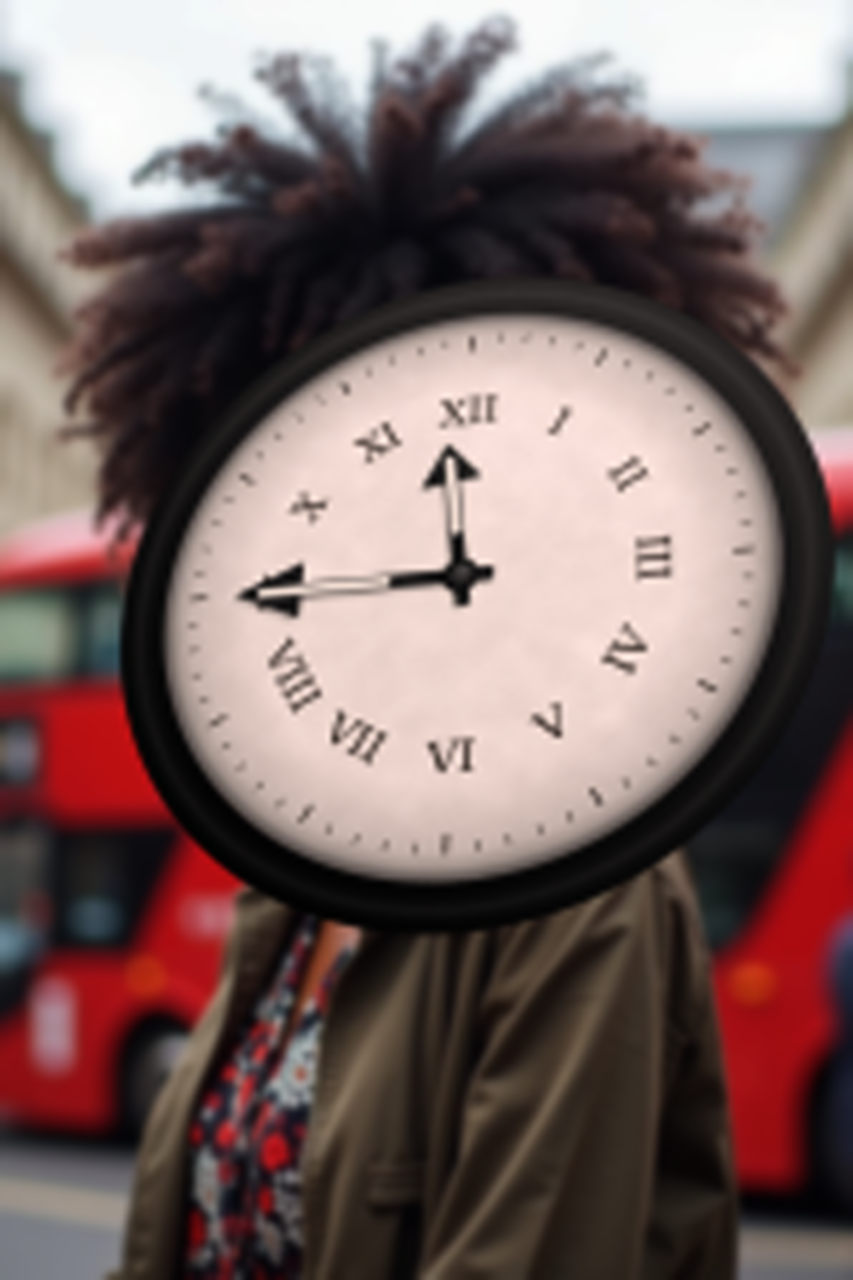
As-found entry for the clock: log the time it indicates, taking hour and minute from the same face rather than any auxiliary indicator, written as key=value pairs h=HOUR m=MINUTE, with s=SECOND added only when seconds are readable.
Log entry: h=11 m=45
